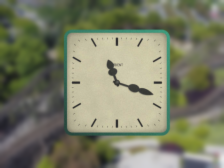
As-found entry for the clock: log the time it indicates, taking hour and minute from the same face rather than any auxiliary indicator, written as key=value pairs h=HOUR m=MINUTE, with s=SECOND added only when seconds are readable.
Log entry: h=11 m=18
